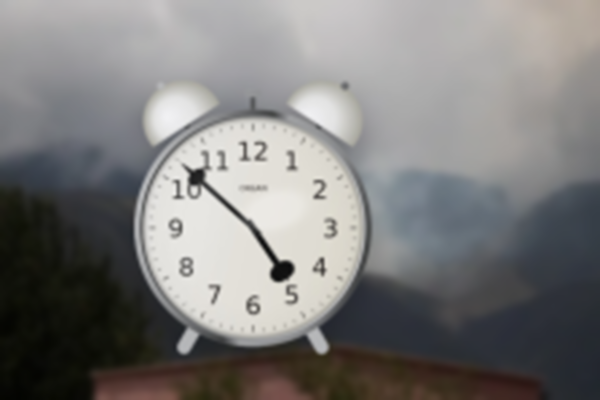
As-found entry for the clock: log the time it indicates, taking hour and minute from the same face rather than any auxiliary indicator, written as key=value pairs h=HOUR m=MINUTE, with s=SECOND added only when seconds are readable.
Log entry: h=4 m=52
